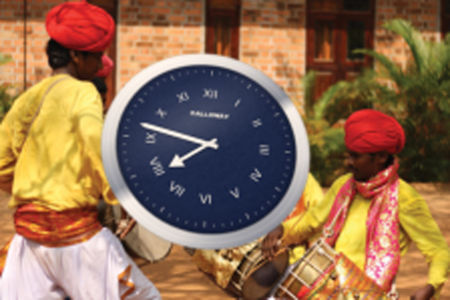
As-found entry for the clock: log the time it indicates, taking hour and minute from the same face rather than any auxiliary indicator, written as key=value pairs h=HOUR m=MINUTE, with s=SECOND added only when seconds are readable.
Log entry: h=7 m=47
